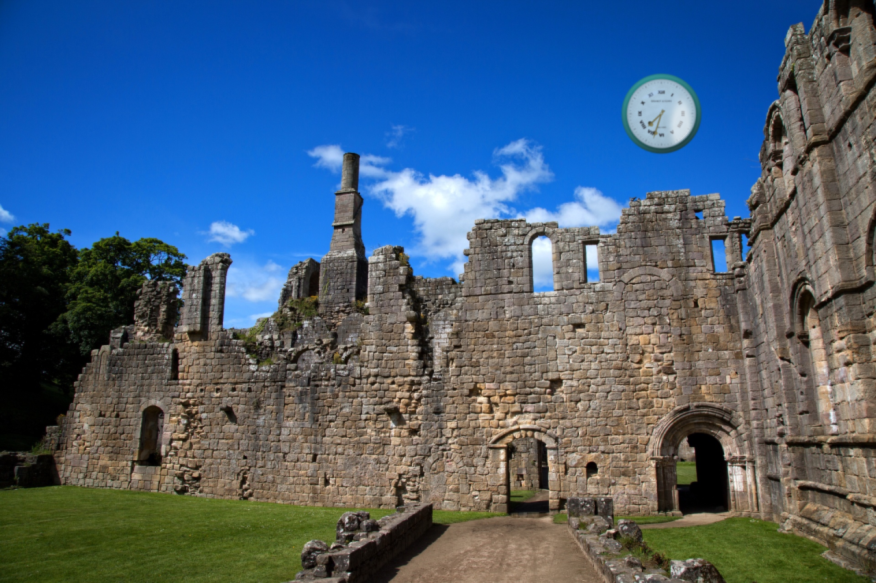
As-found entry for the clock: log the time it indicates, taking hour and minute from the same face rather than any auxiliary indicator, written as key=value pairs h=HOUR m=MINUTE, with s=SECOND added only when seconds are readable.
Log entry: h=7 m=33
